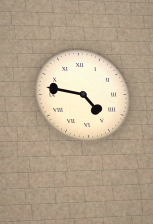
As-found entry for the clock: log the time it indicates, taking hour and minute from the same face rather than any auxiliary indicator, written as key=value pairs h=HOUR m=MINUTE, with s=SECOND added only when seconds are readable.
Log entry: h=4 m=47
